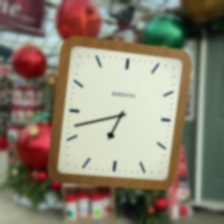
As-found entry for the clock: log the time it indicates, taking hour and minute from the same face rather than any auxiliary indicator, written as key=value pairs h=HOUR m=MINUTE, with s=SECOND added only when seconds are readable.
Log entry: h=6 m=42
